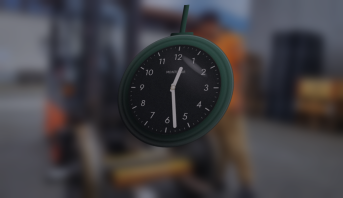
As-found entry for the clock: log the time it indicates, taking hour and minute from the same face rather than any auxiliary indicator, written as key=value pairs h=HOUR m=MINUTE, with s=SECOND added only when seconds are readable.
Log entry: h=12 m=28
